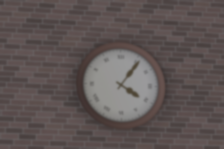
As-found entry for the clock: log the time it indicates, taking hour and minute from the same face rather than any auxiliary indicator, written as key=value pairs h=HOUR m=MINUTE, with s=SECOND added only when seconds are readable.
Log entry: h=4 m=6
